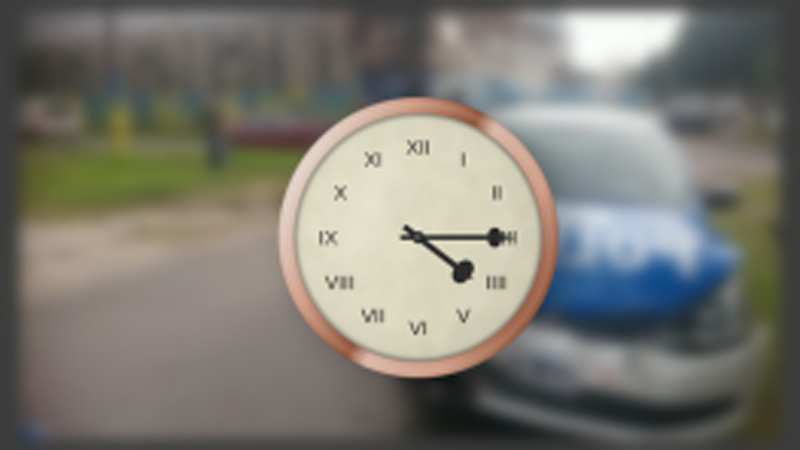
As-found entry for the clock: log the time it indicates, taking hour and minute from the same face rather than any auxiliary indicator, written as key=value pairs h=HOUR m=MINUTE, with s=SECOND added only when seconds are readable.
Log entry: h=4 m=15
